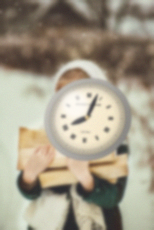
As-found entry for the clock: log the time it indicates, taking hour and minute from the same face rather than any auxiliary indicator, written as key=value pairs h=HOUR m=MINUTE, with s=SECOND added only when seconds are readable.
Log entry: h=8 m=3
